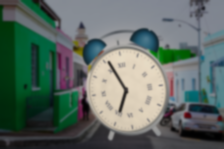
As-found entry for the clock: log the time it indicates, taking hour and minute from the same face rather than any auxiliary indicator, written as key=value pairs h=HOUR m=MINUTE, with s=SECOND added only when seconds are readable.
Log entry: h=6 m=56
